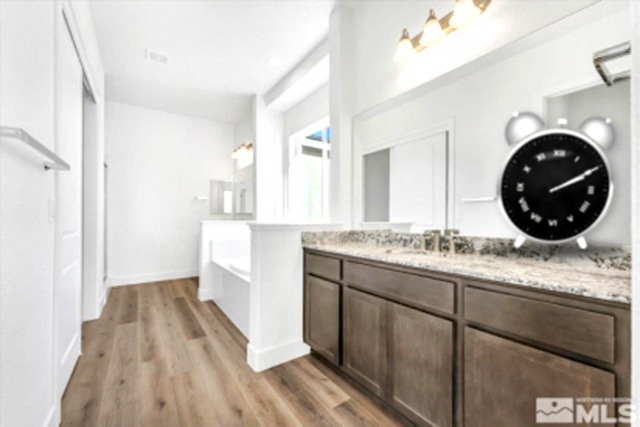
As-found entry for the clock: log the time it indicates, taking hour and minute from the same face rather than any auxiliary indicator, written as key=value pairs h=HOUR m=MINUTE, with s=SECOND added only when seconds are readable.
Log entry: h=2 m=10
